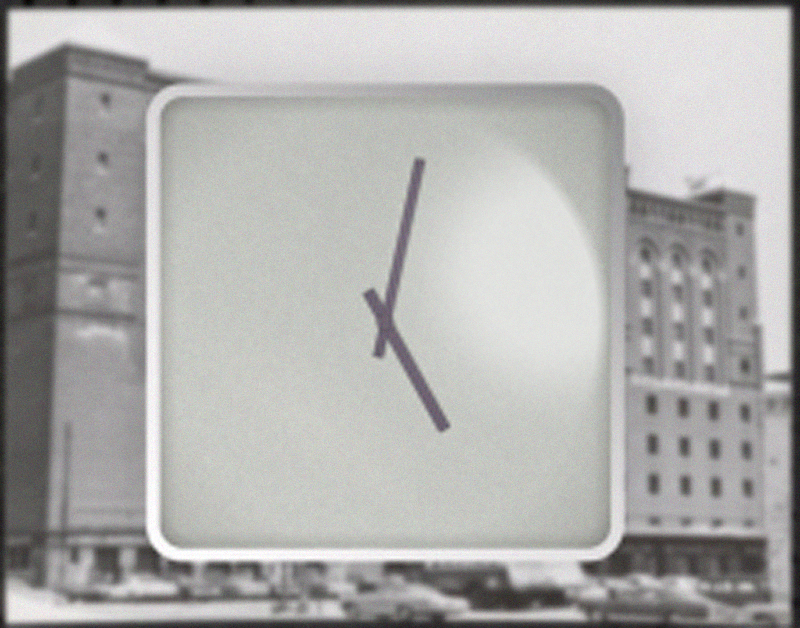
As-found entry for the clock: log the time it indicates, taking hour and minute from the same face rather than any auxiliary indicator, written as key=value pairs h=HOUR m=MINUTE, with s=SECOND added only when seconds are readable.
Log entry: h=5 m=2
